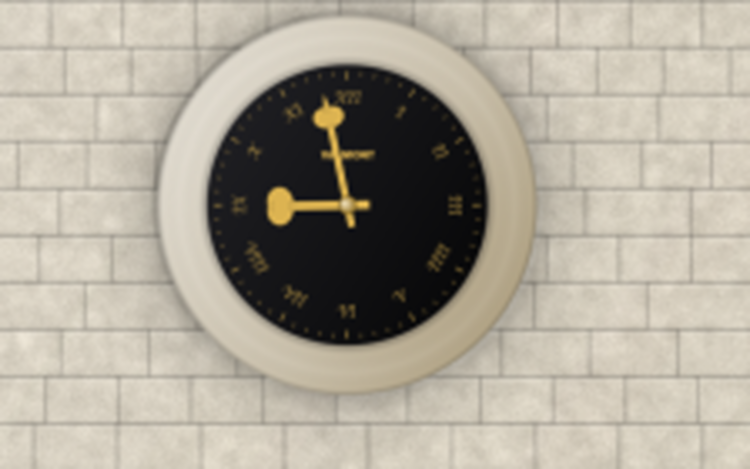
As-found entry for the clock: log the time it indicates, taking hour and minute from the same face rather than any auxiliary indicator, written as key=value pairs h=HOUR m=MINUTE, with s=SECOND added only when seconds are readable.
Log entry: h=8 m=58
